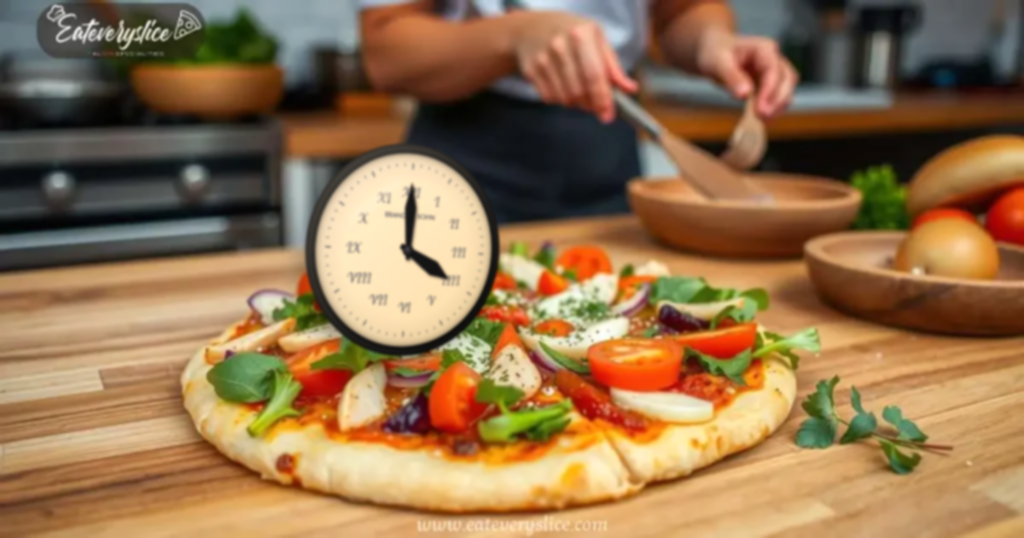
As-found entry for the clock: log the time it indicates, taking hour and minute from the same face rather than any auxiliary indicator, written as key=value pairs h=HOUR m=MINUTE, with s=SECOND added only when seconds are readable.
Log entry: h=4 m=0
